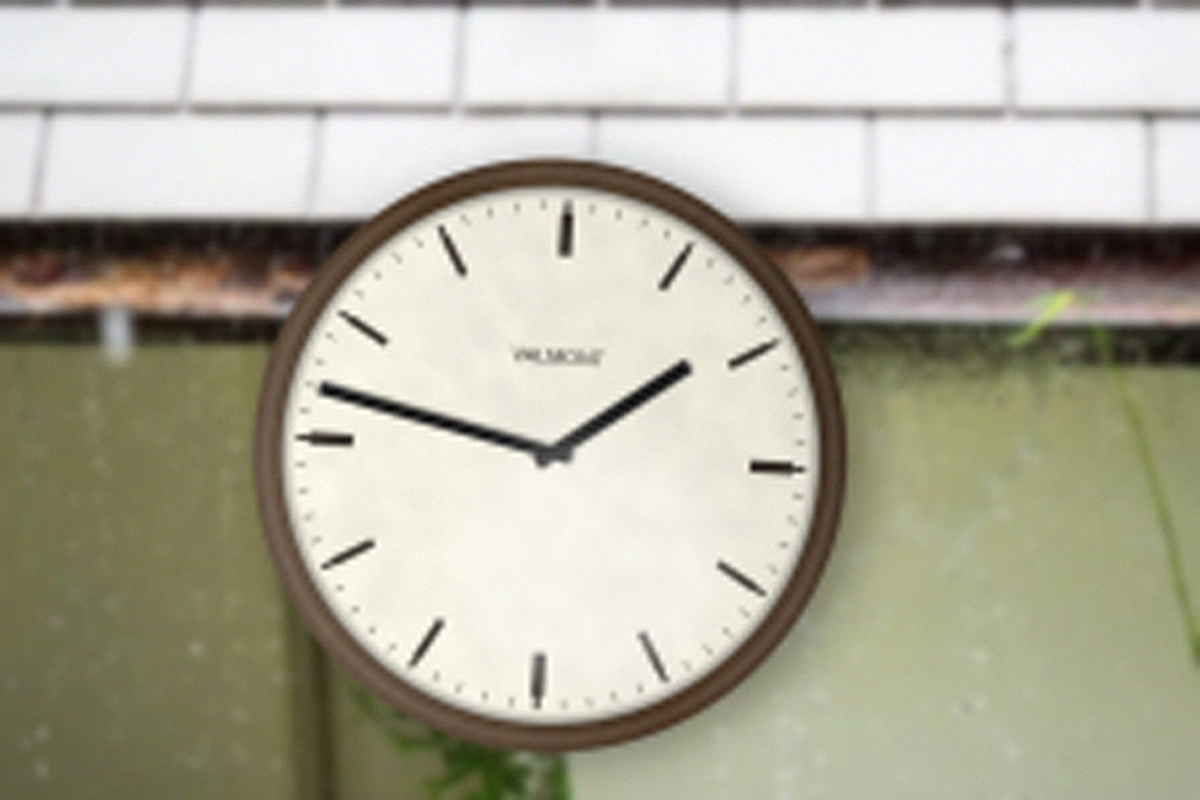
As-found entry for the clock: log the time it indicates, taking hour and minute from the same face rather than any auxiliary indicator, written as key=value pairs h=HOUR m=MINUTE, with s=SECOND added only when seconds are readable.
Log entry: h=1 m=47
